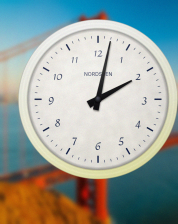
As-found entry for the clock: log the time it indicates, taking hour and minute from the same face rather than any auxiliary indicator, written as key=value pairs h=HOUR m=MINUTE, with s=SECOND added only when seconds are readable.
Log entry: h=2 m=2
